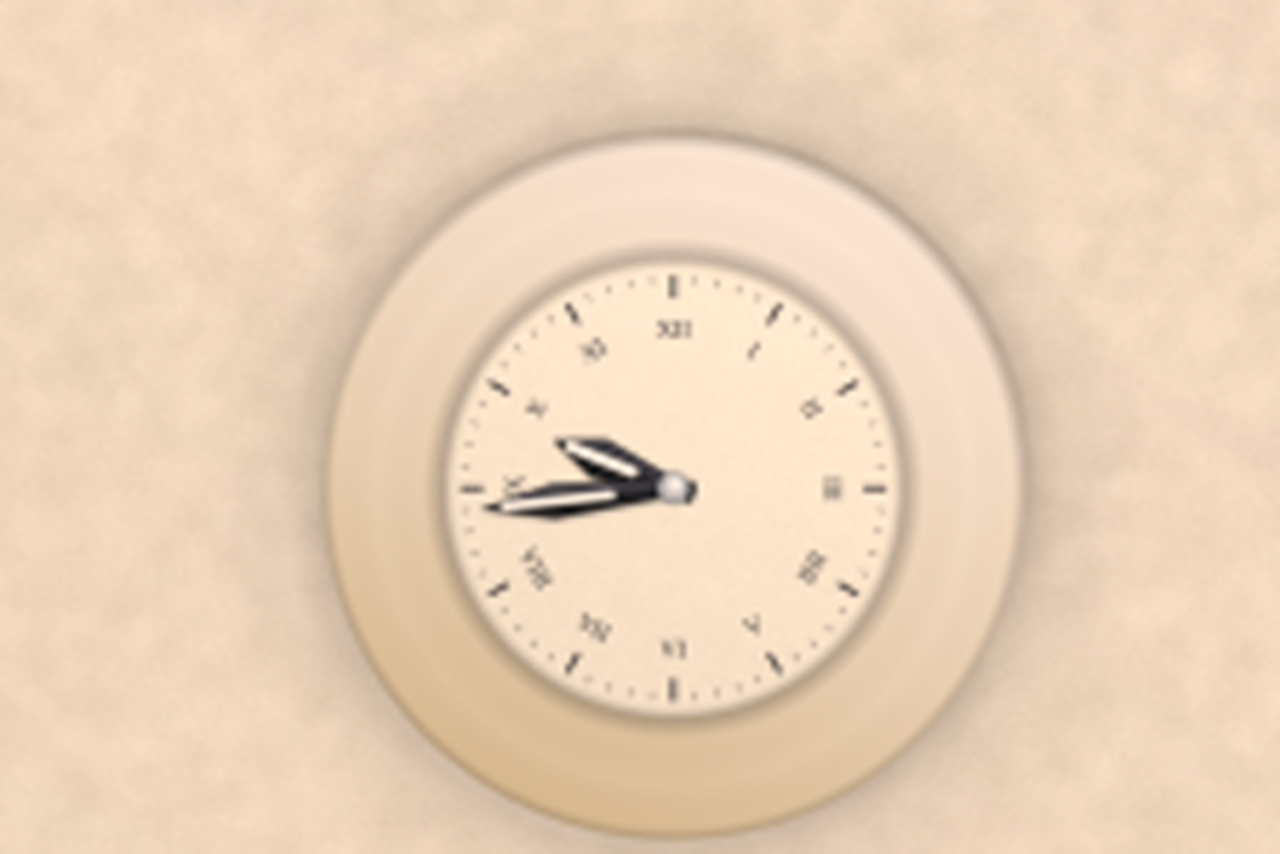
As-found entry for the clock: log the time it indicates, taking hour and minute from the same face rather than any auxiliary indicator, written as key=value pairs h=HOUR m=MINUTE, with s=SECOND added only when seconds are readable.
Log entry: h=9 m=44
